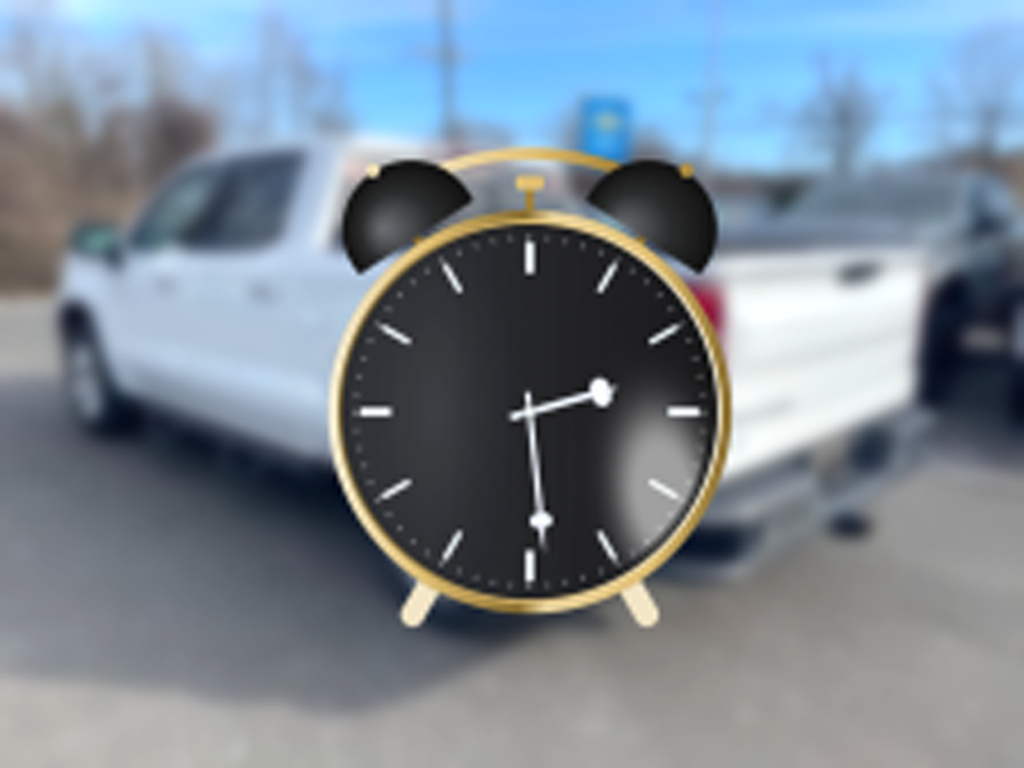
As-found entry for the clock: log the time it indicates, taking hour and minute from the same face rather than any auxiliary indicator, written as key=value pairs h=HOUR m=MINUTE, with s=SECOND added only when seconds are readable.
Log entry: h=2 m=29
